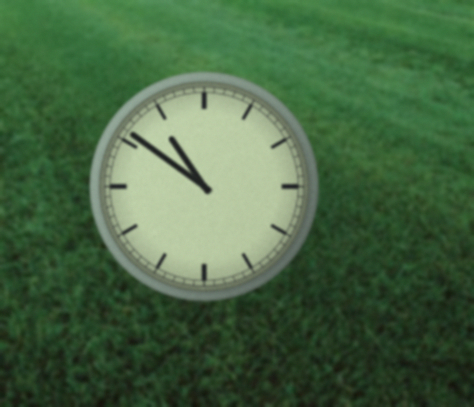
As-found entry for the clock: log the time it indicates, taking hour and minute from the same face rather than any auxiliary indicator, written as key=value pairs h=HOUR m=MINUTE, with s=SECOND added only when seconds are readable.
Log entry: h=10 m=51
